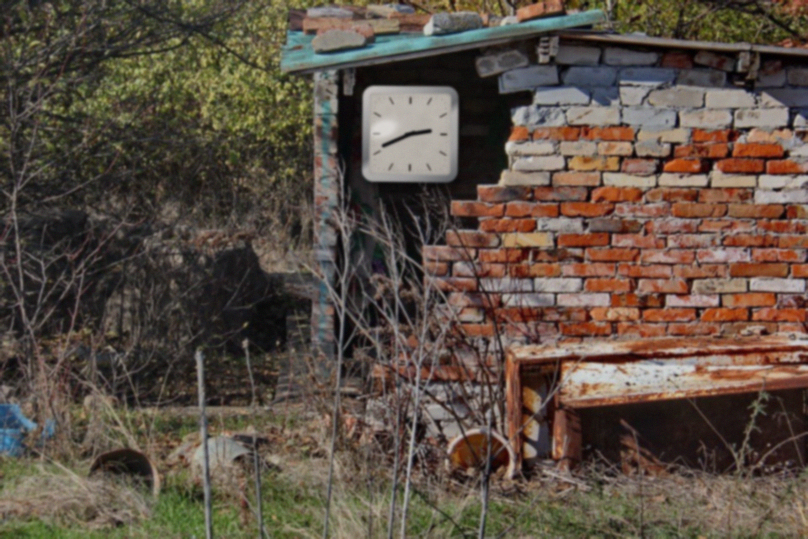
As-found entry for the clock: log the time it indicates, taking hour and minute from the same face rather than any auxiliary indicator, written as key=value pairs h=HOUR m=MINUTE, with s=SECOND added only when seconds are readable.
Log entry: h=2 m=41
